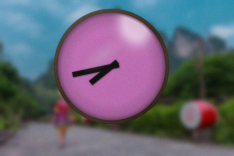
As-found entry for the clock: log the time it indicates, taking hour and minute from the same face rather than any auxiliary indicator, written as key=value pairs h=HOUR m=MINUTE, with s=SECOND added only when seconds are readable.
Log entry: h=7 m=43
